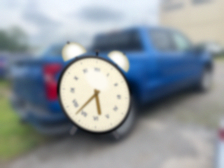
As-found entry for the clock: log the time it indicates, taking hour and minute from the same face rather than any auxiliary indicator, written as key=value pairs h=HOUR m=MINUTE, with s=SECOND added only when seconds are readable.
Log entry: h=5 m=37
